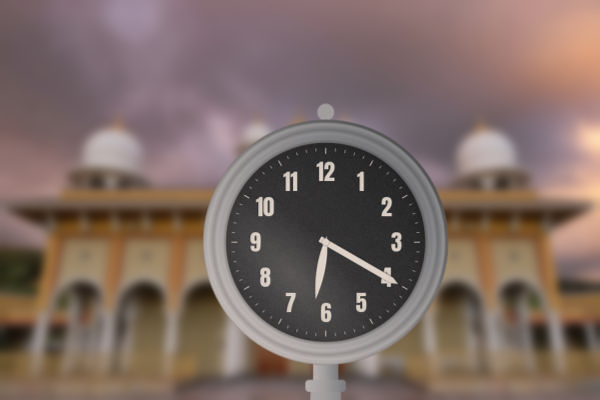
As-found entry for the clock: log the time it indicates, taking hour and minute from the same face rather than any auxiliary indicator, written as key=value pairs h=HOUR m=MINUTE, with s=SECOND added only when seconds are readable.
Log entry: h=6 m=20
